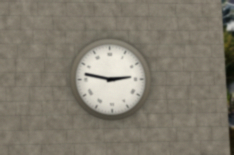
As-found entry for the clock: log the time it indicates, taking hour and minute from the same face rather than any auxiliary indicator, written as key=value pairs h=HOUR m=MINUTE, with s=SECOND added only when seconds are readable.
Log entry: h=2 m=47
